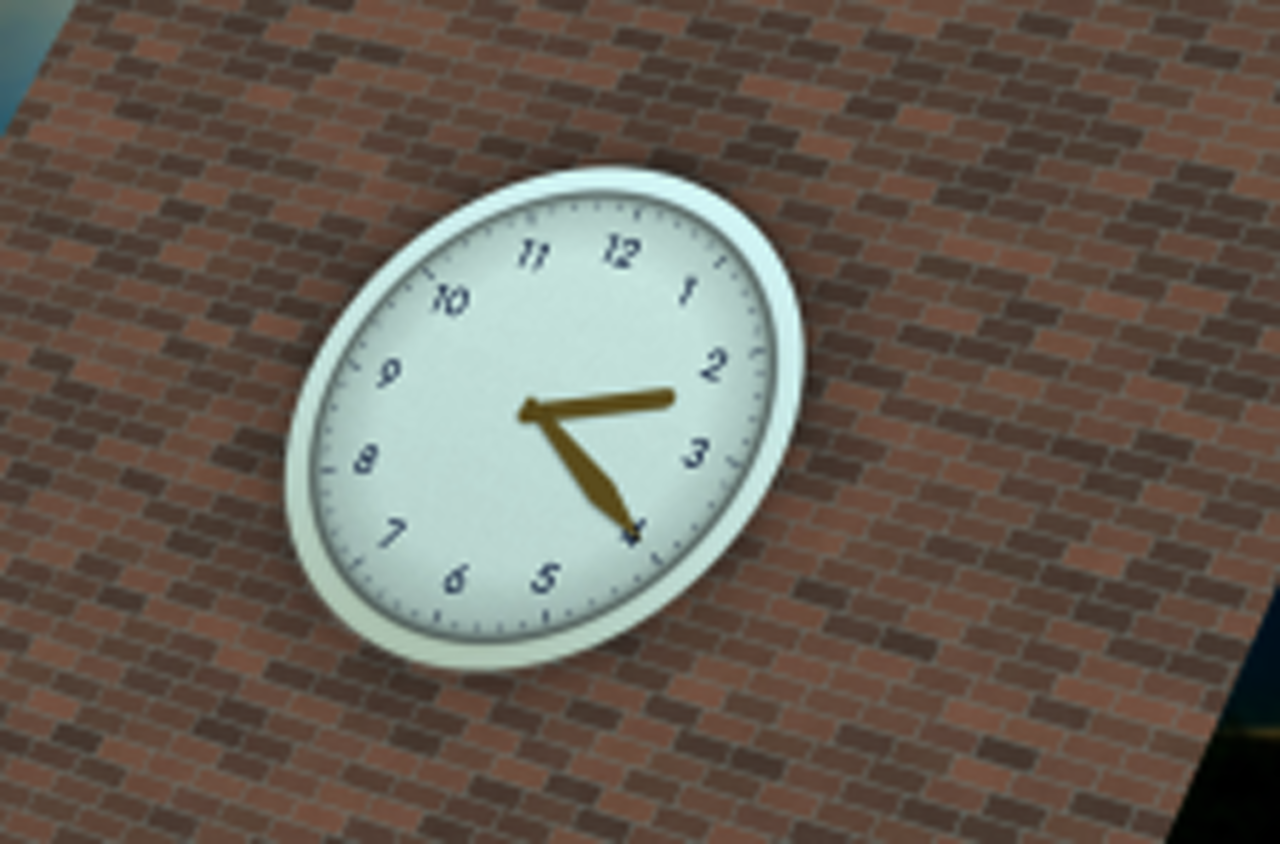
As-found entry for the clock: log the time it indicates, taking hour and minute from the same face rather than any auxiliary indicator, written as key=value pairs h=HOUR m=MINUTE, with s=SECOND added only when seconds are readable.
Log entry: h=2 m=20
